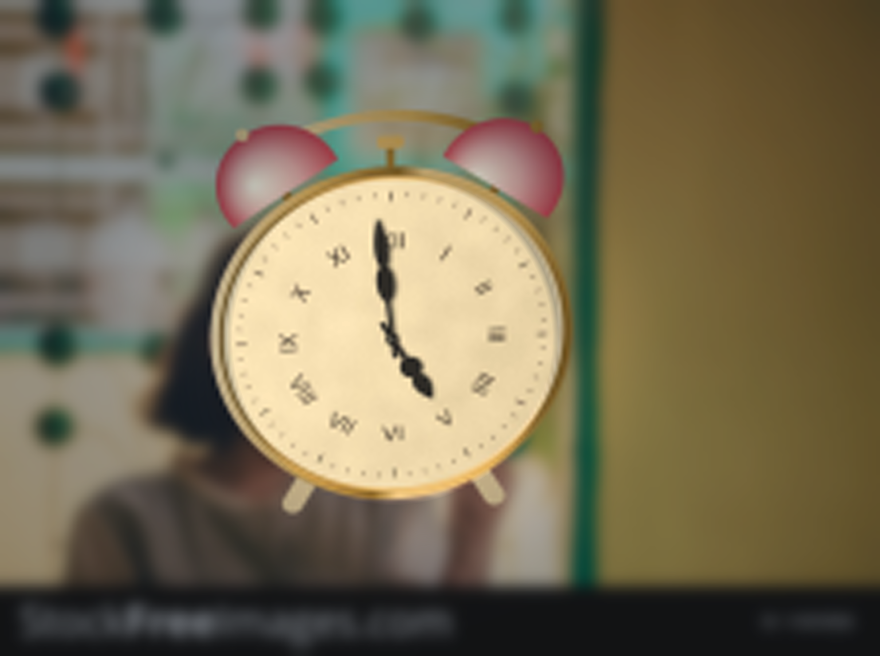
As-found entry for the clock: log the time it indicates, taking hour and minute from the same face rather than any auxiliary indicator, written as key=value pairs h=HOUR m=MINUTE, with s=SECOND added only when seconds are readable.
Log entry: h=4 m=59
